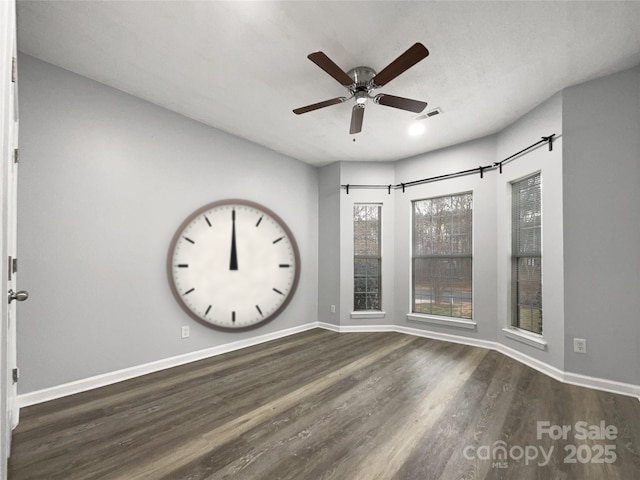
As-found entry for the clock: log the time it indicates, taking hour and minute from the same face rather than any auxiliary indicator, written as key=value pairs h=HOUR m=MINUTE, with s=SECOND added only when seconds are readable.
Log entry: h=12 m=0
